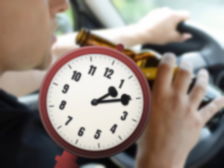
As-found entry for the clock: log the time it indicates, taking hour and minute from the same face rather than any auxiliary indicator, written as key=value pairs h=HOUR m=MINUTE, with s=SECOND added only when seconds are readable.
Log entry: h=1 m=10
